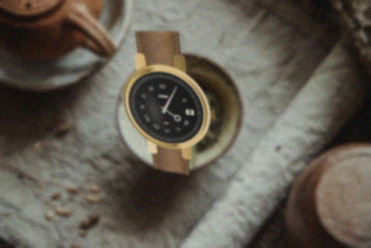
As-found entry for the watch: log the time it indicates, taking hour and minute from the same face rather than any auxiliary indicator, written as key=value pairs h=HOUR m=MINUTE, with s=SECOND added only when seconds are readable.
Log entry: h=4 m=5
